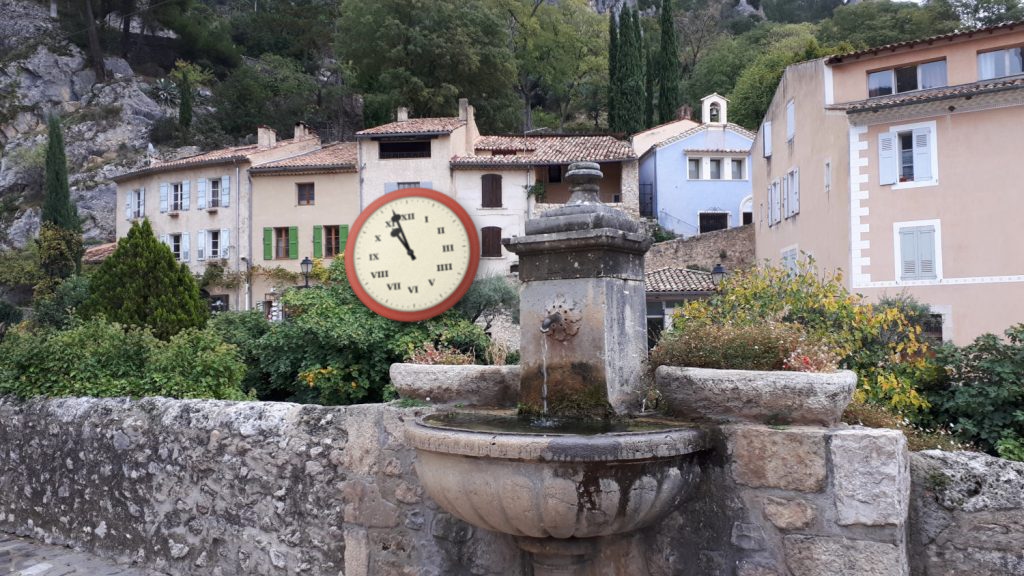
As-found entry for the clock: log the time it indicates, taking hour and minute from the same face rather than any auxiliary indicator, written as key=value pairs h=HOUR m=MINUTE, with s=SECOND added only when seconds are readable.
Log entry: h=10 m=57
